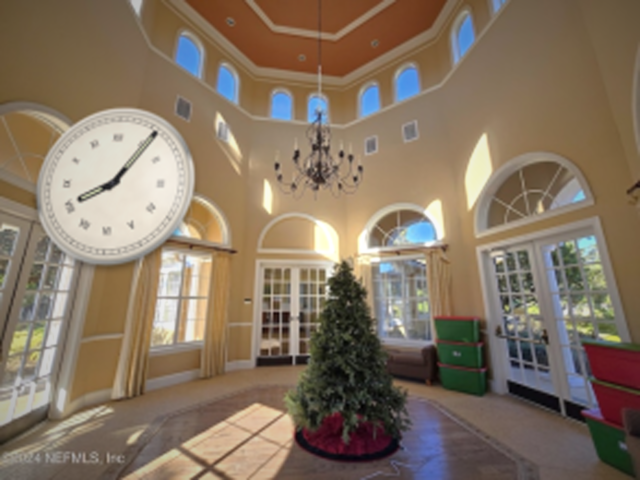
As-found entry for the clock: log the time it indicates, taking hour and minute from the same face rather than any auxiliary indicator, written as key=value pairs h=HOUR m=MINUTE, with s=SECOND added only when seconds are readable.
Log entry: h=8 m=6
